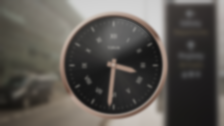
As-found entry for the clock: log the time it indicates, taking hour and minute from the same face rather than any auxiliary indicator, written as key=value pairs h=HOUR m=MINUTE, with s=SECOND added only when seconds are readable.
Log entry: h=3 m=31
